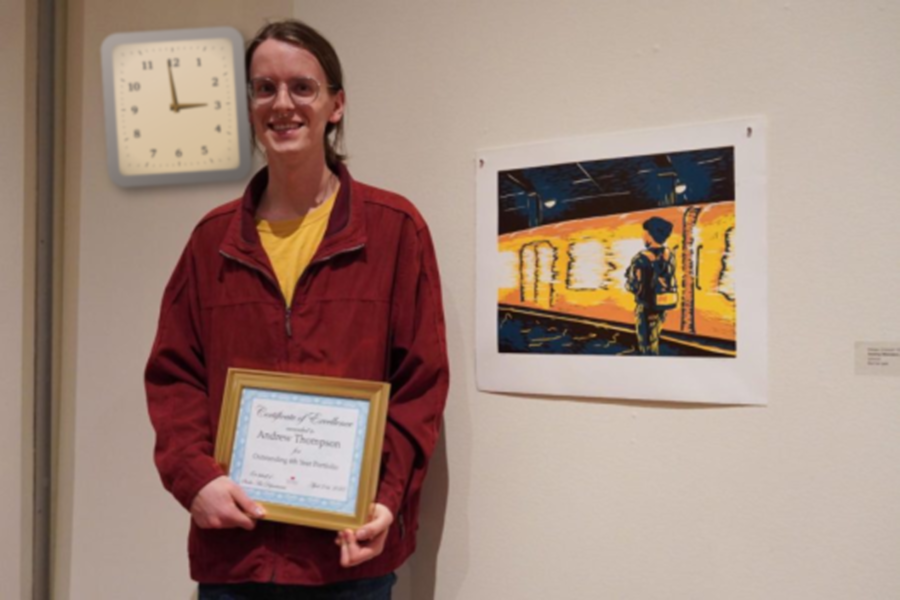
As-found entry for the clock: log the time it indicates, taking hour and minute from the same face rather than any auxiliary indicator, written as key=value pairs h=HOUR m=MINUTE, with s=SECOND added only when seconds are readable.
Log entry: h=2 m=59
